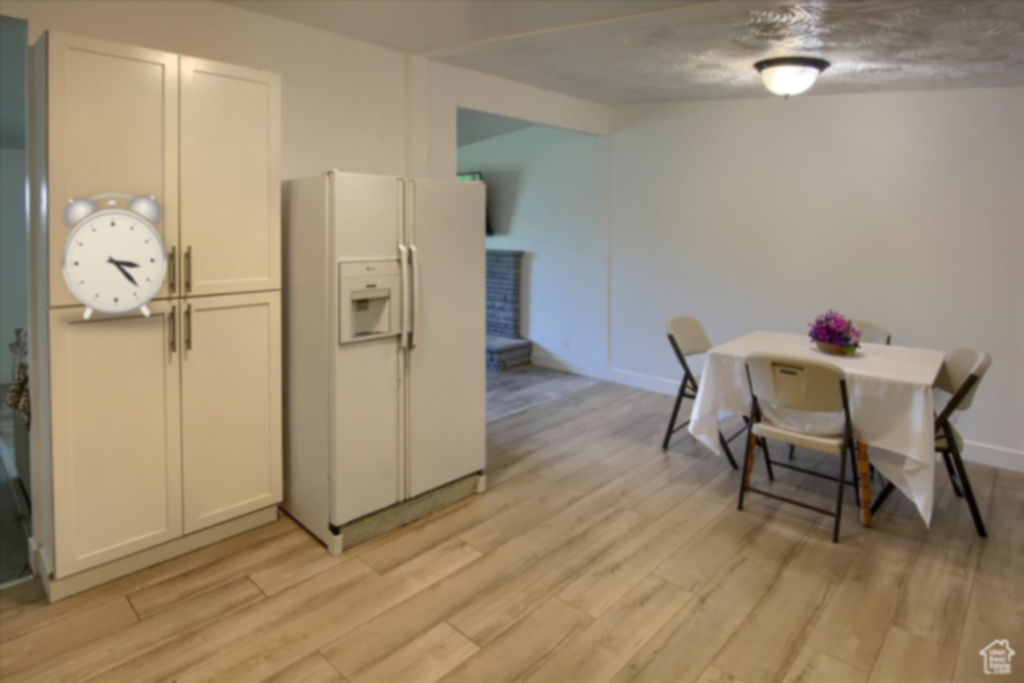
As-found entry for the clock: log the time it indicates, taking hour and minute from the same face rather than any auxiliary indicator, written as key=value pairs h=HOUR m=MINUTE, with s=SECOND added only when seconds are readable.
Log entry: h=3 m=23
